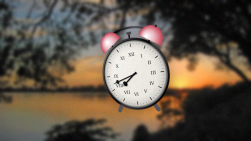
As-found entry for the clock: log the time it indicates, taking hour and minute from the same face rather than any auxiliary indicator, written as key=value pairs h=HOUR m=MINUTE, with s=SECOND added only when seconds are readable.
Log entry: h=7 m=42
